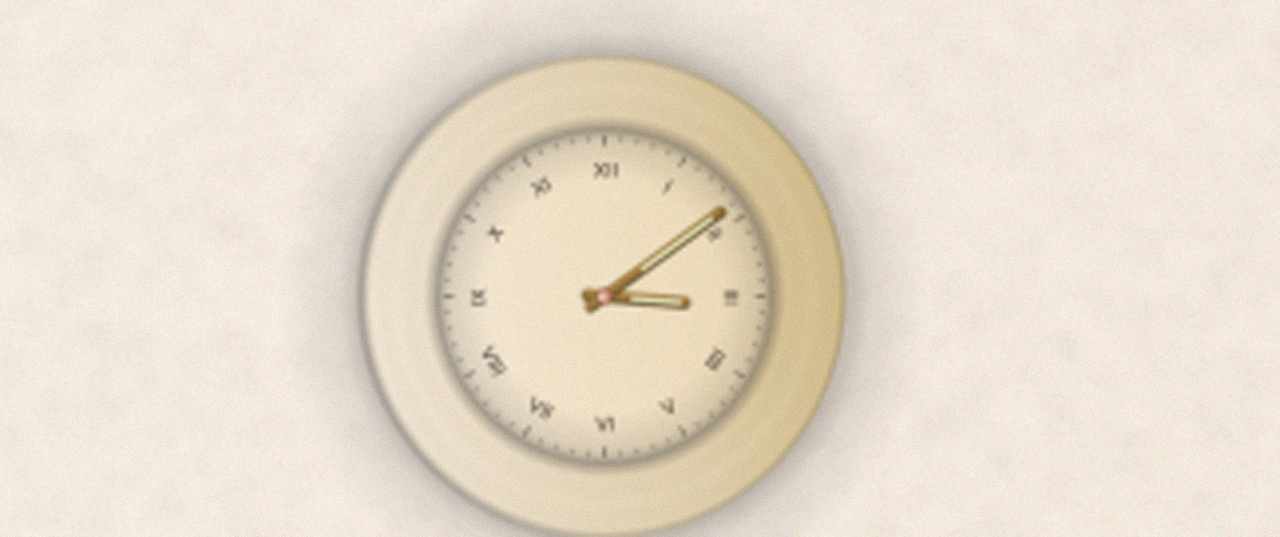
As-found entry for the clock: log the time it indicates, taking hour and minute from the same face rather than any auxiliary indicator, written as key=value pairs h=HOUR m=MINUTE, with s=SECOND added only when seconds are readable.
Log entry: h=3 m=9
